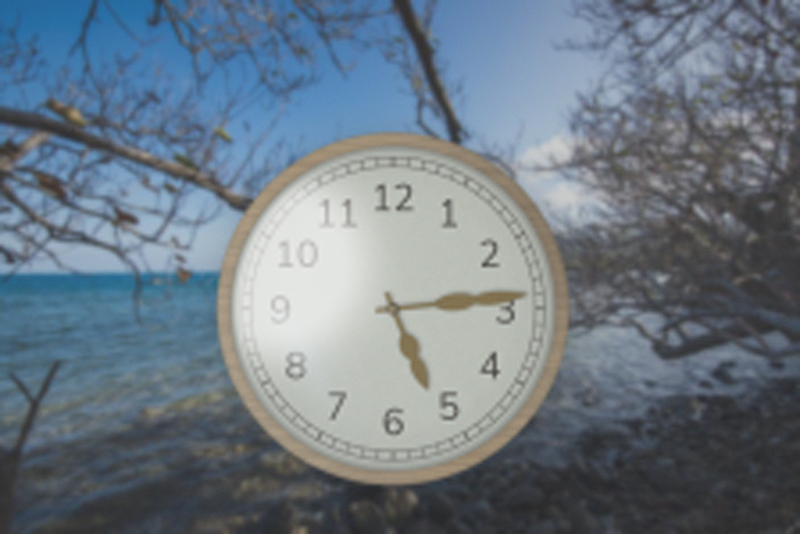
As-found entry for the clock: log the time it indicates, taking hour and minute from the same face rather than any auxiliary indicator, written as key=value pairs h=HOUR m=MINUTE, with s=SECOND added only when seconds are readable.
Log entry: h=5 m=14
